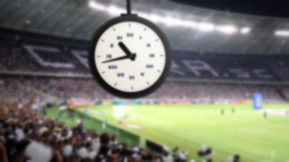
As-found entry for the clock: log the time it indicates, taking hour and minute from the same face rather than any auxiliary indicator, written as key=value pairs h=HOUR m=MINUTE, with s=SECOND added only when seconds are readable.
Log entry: h=10 m=43
